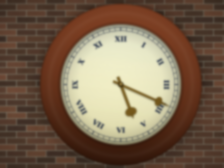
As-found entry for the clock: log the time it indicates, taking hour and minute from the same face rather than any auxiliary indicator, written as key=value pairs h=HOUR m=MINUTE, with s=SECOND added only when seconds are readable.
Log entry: h=5 m=19
